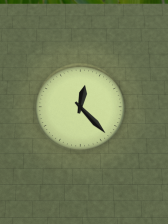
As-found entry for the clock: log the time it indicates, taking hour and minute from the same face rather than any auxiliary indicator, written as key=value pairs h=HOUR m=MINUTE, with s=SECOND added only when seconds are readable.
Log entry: h=12 m=23
